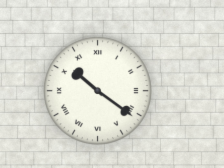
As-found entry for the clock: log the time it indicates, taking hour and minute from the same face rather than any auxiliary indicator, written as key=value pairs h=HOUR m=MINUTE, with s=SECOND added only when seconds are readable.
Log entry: h=10 m=21
